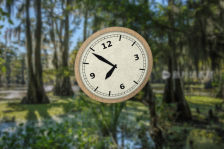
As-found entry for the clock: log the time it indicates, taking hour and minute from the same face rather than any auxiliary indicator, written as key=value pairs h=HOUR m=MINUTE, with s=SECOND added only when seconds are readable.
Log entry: h=7 m=54
